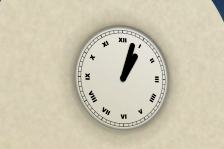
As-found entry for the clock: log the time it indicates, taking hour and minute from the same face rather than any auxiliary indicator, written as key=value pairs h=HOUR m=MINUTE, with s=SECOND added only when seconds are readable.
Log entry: h=1 m=3
